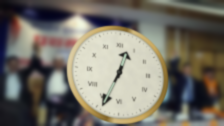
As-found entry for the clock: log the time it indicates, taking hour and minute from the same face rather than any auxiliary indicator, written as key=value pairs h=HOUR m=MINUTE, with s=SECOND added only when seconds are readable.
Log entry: h=12 m=34
